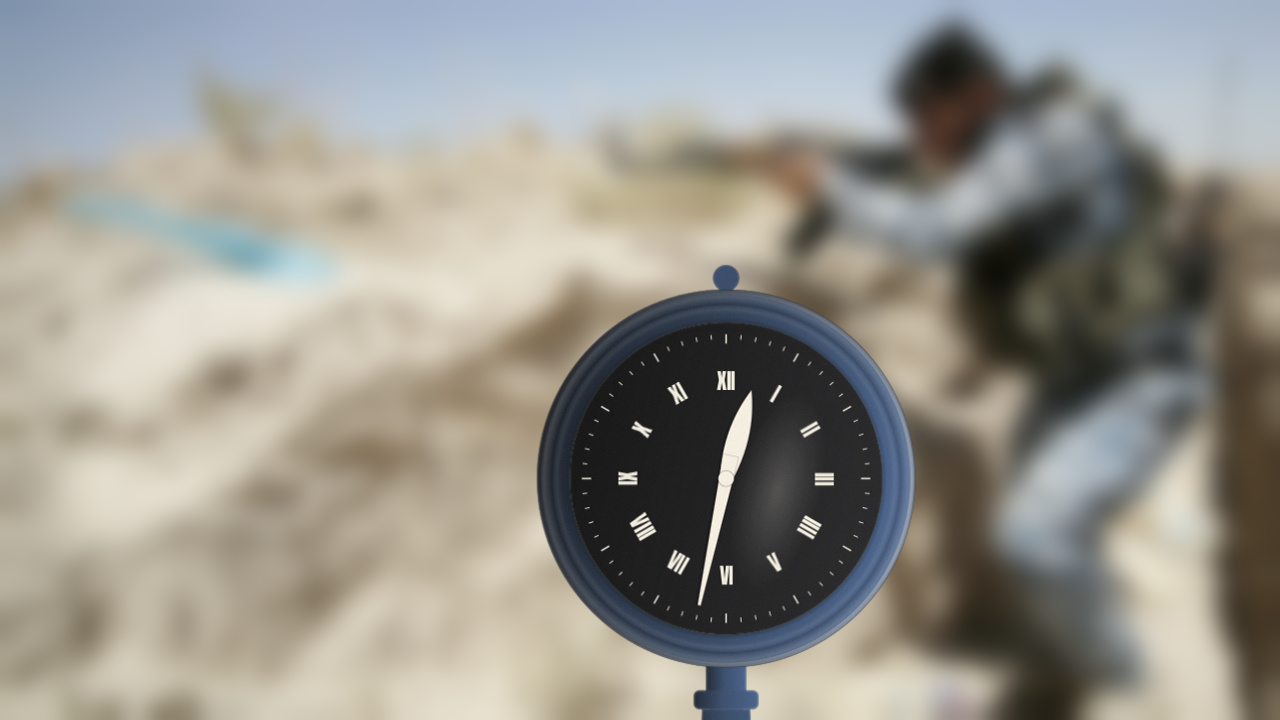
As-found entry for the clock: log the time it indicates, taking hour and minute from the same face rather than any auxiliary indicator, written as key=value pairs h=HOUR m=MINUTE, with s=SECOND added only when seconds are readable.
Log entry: h=12 m=32
